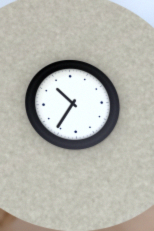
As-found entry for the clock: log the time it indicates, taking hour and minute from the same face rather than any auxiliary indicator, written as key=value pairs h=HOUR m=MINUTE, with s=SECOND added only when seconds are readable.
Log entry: h=10 m=36
